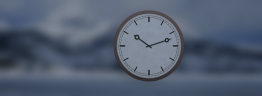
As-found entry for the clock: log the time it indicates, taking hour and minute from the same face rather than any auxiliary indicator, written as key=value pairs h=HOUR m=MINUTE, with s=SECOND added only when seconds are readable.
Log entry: h=10 m=12
